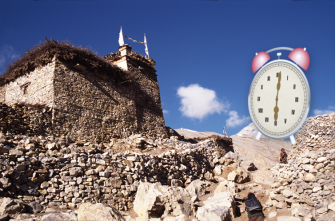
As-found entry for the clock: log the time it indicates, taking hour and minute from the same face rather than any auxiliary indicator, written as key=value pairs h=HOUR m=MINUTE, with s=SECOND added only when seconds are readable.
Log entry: h=6 m=1
